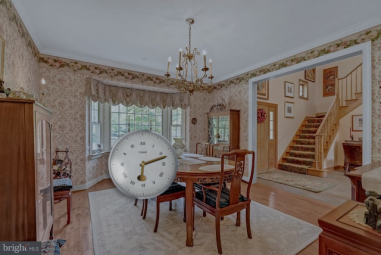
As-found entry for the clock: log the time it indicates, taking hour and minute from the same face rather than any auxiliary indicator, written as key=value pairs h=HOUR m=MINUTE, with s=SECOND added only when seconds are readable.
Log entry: h=6 m=12
